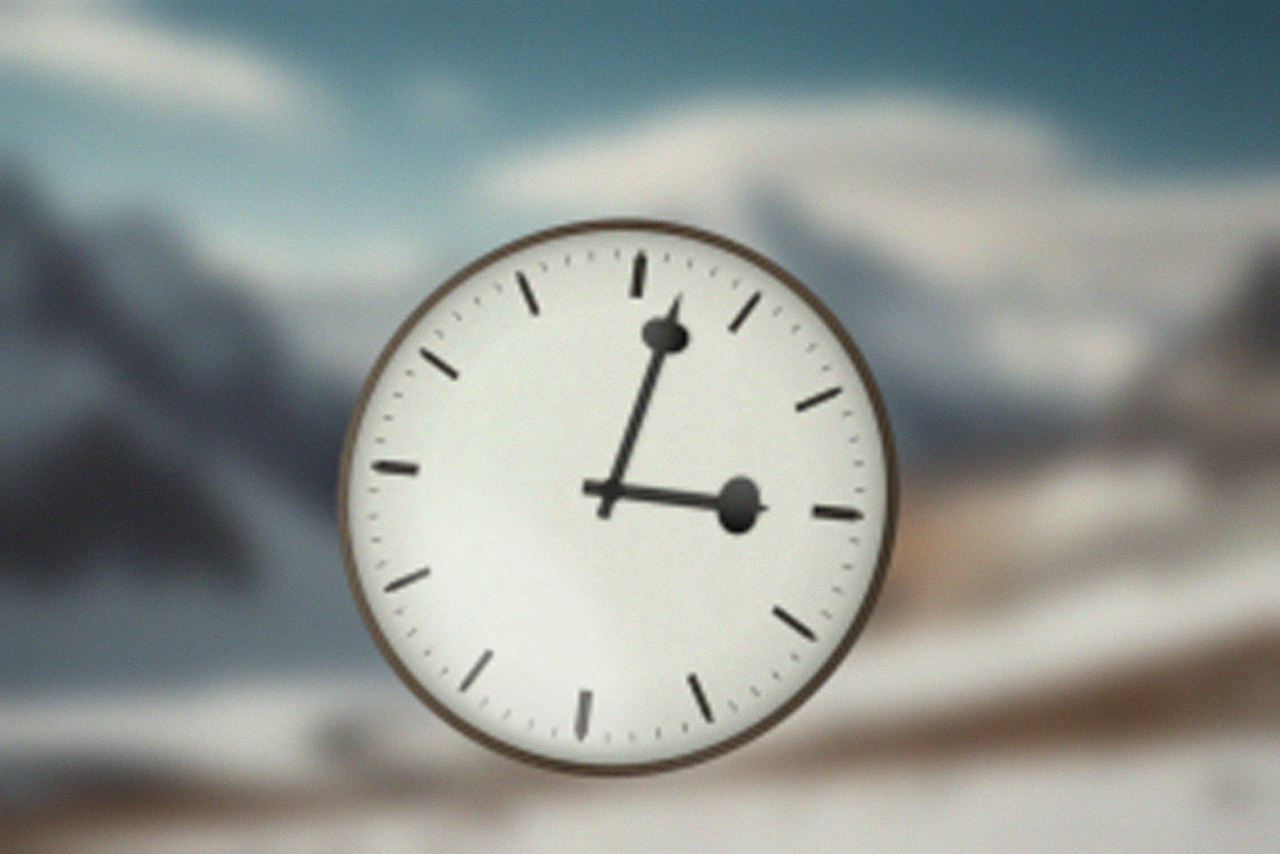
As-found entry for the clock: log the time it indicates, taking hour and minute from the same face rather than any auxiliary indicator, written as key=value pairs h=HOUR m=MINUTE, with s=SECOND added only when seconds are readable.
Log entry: h=3 m=2
